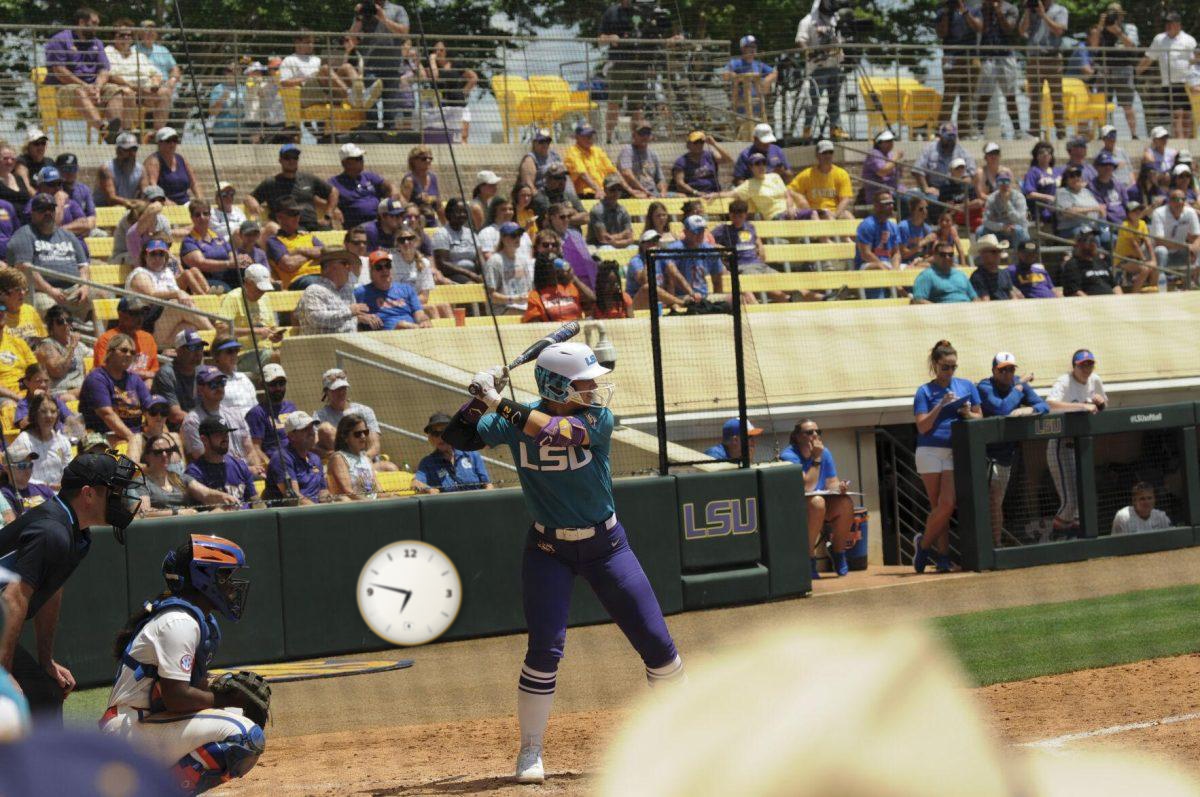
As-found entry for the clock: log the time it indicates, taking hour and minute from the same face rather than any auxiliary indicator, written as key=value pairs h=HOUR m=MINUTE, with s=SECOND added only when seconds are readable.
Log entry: h=6 m=47
